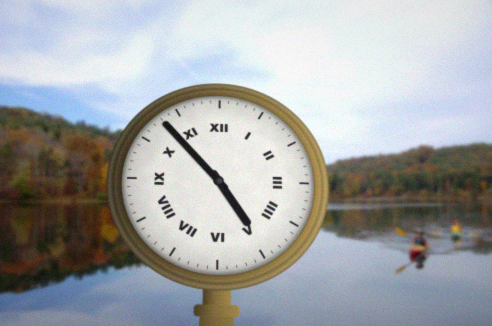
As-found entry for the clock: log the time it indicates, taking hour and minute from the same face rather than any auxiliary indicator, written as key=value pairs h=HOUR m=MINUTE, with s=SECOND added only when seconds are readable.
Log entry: h=4 m=53
